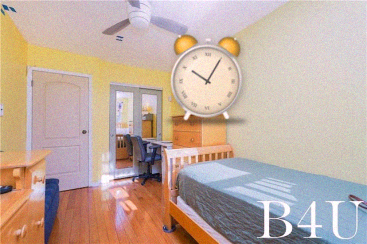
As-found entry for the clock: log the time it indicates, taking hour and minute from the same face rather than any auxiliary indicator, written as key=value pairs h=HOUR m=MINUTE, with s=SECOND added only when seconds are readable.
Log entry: h=10 m=5
